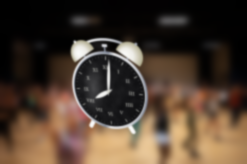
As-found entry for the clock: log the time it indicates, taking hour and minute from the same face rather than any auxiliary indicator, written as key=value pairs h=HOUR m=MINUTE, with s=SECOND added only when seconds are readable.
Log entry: h=8 m=1
